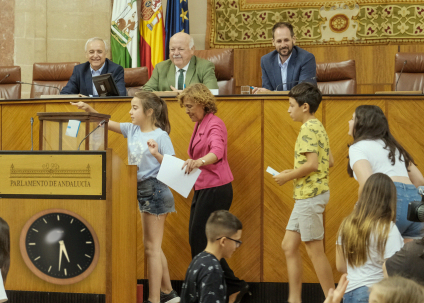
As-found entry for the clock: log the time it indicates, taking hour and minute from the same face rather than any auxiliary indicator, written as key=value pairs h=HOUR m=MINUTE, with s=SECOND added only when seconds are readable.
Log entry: h=5 m=32
